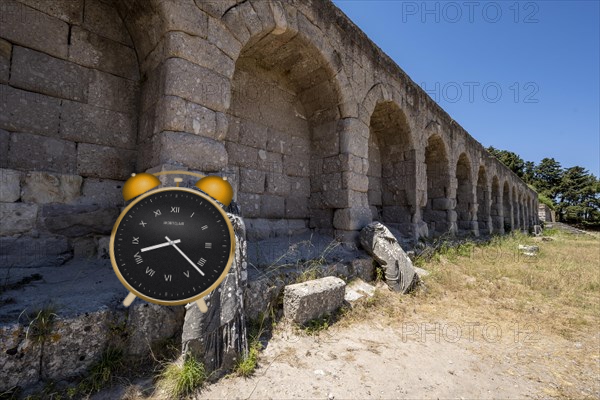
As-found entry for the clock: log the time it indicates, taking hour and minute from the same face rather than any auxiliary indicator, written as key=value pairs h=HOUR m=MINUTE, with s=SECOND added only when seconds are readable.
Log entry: h=8 m=22
